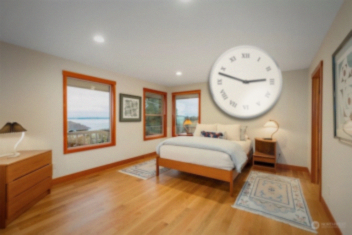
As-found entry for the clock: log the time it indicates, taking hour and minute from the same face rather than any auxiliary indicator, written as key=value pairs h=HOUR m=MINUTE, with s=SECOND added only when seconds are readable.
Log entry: h=2 m=48
